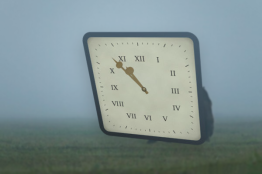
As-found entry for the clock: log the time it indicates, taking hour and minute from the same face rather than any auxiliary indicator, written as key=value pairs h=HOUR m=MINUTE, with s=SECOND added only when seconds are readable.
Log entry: h=10 m=53
